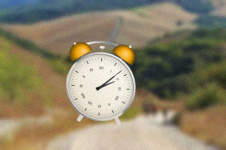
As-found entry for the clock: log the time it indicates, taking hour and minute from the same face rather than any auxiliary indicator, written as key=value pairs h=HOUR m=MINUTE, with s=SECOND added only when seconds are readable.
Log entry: h=2 m=8
